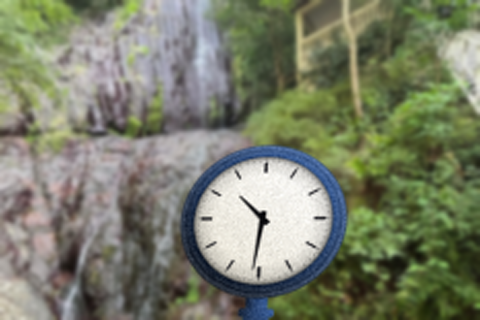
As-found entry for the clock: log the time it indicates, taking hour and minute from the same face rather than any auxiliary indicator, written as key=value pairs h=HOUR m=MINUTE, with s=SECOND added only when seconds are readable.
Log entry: h=10 m=31
